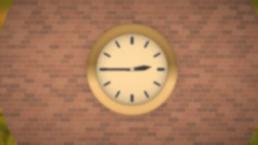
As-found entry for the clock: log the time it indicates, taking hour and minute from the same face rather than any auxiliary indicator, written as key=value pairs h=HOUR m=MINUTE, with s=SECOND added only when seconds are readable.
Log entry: h=2 m=45
